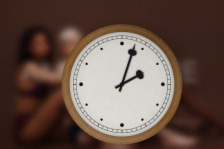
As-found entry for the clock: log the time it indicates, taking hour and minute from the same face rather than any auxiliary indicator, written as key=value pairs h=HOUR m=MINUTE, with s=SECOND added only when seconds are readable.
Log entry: h=2 m=3
